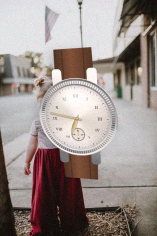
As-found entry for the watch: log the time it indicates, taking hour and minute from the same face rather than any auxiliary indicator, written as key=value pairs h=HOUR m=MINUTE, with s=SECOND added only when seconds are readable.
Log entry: h=6 m=47
